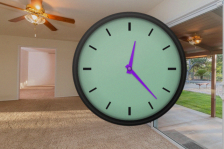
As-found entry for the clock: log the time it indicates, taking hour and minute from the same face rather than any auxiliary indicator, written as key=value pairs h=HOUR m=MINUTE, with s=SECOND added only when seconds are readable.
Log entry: h=12 m=23
